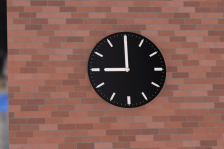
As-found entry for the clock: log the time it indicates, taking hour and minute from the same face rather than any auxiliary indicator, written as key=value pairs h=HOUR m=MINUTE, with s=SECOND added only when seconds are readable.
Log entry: h=9 m=0
